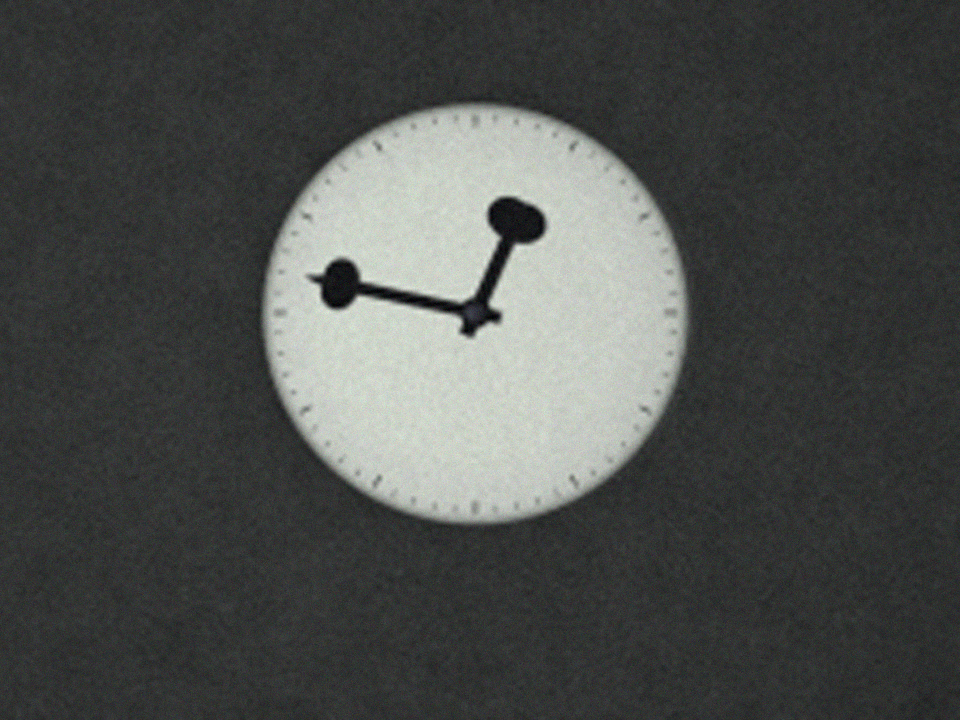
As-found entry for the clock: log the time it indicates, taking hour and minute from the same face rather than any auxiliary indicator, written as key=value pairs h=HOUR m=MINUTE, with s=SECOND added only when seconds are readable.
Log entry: h=12 m=47
